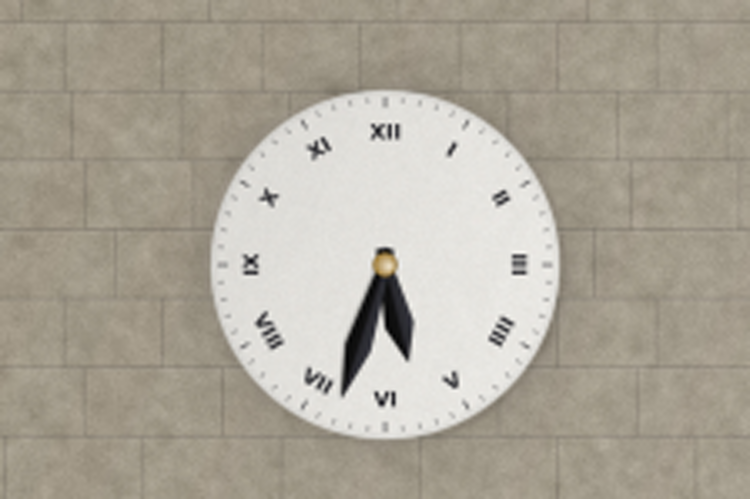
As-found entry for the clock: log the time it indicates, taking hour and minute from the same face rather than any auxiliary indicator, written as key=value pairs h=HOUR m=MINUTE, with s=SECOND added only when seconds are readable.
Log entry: h=5 m=33
